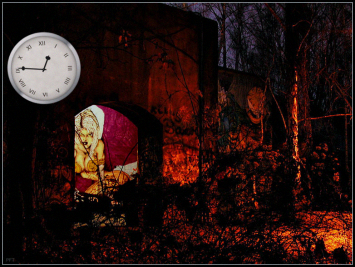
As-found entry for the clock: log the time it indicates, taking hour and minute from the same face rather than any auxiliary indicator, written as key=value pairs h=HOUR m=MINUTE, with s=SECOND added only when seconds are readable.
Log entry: h=12 m=46
